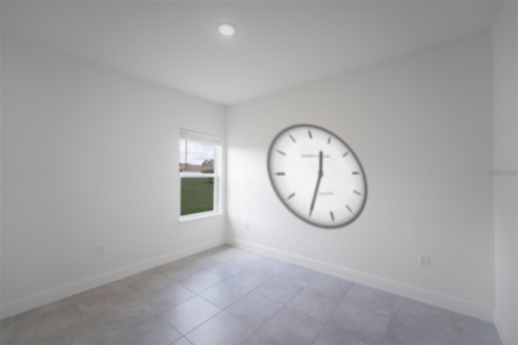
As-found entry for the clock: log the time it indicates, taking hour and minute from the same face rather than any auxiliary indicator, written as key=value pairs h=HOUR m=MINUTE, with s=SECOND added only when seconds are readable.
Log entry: h=12 m=35
